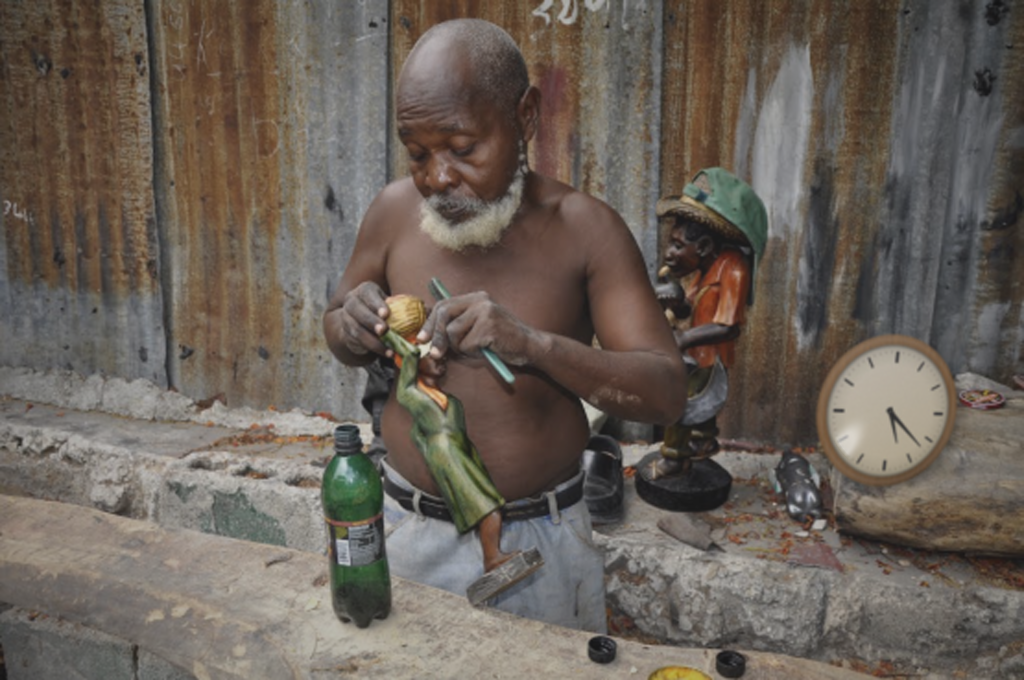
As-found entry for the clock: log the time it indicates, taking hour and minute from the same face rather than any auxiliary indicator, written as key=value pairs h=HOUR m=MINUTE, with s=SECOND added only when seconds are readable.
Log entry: h=5 m=22
